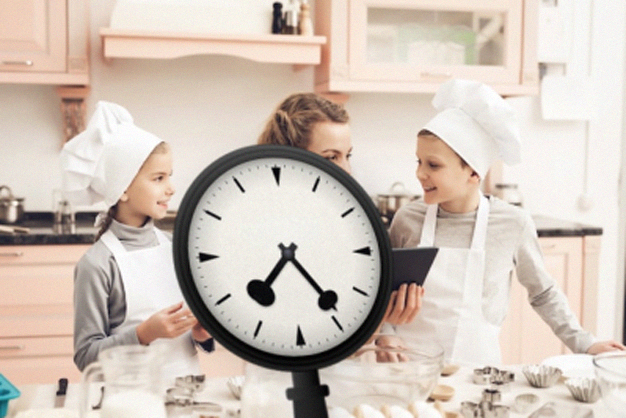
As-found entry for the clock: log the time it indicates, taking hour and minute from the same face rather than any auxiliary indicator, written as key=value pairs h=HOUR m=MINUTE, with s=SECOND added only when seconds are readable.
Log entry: h=7 m=24
